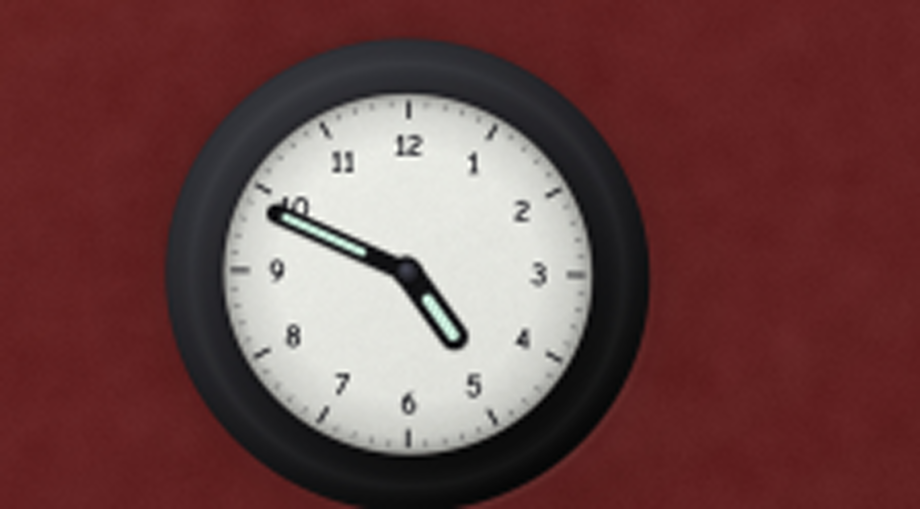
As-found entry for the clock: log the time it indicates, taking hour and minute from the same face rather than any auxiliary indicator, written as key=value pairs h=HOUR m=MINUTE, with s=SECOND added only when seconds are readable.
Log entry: h=4 m=49
